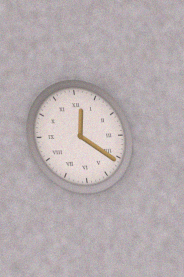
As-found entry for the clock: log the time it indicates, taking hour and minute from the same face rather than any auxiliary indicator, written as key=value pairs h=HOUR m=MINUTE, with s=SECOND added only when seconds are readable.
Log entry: h=12 m=21
